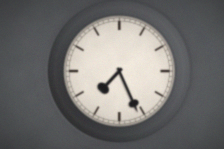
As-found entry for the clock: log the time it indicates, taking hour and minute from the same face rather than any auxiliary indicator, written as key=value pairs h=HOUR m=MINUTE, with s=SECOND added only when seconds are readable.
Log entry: h=7 m=26
